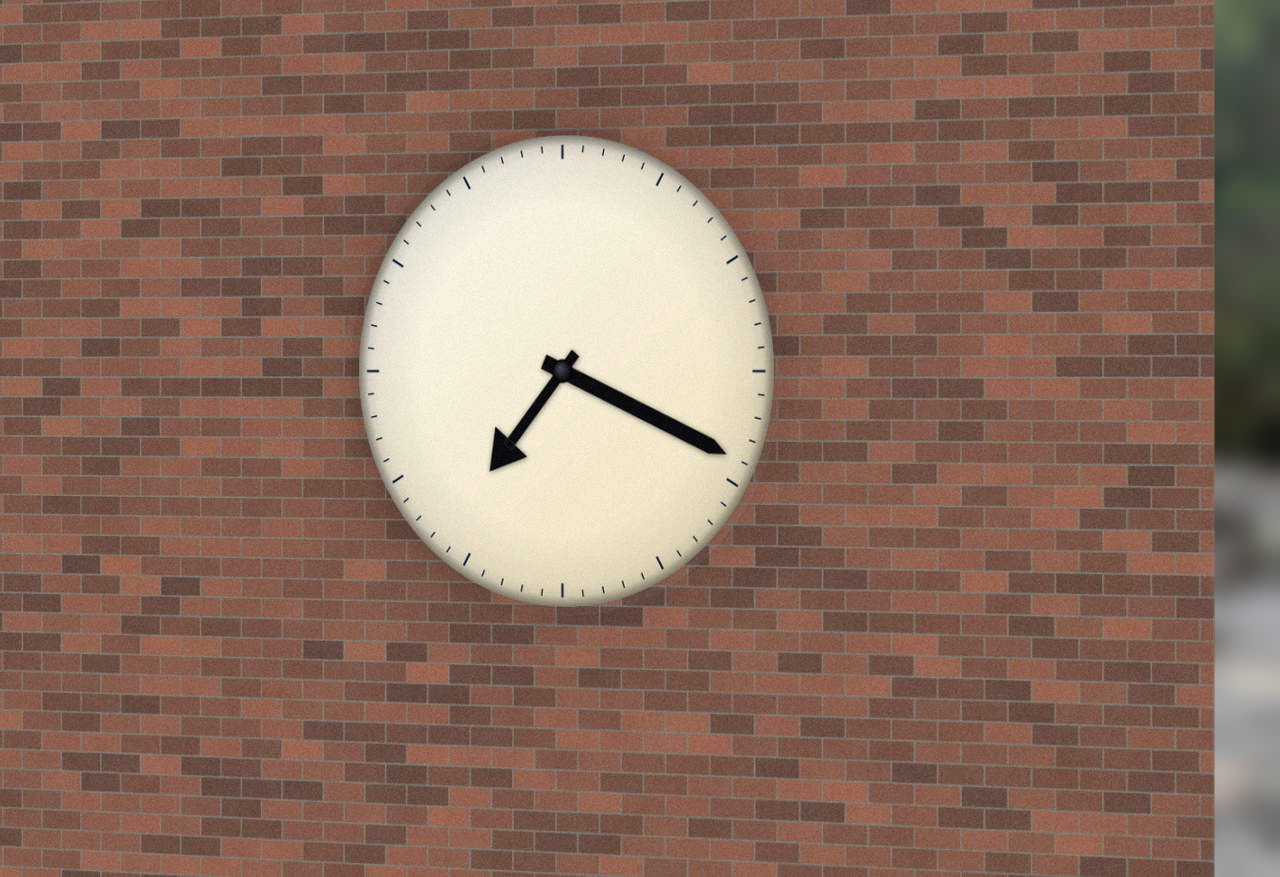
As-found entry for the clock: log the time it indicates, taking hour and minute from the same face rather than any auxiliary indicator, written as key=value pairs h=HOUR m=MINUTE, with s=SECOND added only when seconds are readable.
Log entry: h=7 m=19
